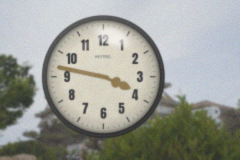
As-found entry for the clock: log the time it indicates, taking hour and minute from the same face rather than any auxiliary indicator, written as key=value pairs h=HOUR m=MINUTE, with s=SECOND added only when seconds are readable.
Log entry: h=3 m=47
